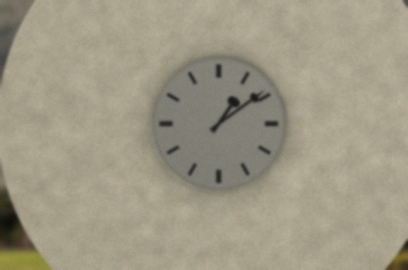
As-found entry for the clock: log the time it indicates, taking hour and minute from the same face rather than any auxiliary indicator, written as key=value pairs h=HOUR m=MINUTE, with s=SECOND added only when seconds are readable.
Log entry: h=1 m=9
